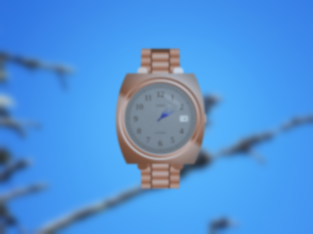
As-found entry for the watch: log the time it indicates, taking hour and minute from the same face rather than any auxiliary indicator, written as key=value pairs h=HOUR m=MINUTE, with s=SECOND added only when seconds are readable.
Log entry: h=1 m=10
